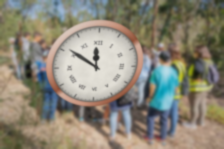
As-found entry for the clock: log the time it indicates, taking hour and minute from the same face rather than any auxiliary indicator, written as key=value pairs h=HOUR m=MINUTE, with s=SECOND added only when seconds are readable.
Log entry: h=11 m=51
